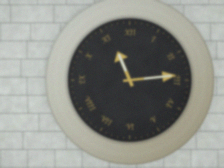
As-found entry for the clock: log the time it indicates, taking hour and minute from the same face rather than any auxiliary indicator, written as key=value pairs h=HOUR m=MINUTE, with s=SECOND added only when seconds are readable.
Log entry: h=11 m=14
